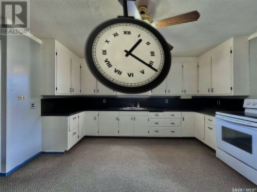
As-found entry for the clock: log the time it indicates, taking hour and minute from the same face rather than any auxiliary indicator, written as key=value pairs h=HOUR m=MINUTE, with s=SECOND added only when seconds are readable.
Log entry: h=1 m=21
